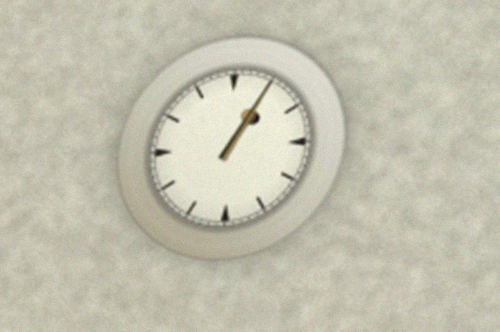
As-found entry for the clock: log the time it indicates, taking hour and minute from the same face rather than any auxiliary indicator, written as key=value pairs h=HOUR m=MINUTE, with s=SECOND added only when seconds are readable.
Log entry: h=1 m=5
